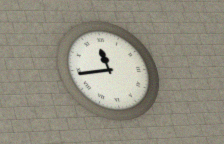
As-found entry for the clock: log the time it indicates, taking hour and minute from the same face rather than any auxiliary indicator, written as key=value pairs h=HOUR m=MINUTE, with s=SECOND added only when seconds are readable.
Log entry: h=11 m=44
